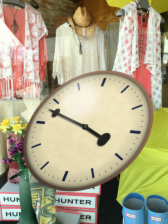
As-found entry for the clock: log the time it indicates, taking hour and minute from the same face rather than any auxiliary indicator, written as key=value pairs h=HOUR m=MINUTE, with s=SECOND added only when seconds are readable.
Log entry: h=3 m=48
